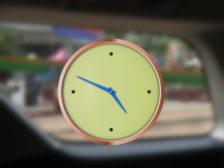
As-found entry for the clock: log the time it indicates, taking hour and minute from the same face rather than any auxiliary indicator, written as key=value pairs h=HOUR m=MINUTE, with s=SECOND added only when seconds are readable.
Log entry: h=4 m=49
